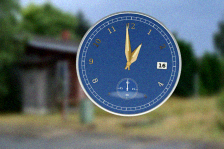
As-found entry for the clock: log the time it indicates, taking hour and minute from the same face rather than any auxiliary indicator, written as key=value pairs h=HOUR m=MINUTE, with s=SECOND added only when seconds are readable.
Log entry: h=12 m=59
